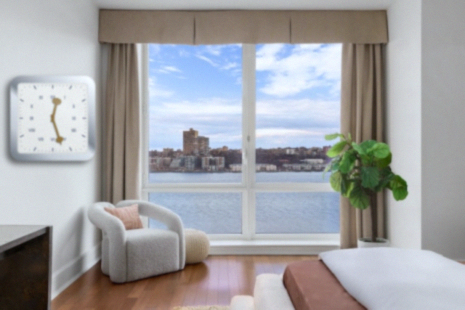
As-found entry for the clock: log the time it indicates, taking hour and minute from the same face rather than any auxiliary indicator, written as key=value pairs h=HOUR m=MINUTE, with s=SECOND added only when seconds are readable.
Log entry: h=12 m=27
